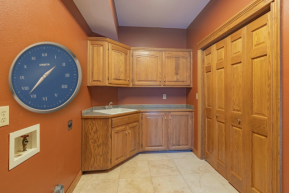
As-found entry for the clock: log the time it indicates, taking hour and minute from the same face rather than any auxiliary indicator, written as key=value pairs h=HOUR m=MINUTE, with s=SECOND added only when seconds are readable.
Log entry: h=1 m=37
